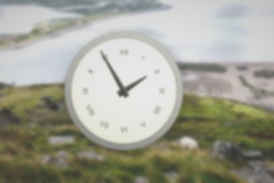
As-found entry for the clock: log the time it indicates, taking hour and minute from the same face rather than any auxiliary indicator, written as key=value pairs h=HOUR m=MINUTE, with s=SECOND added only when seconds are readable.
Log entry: h=1 m=55
